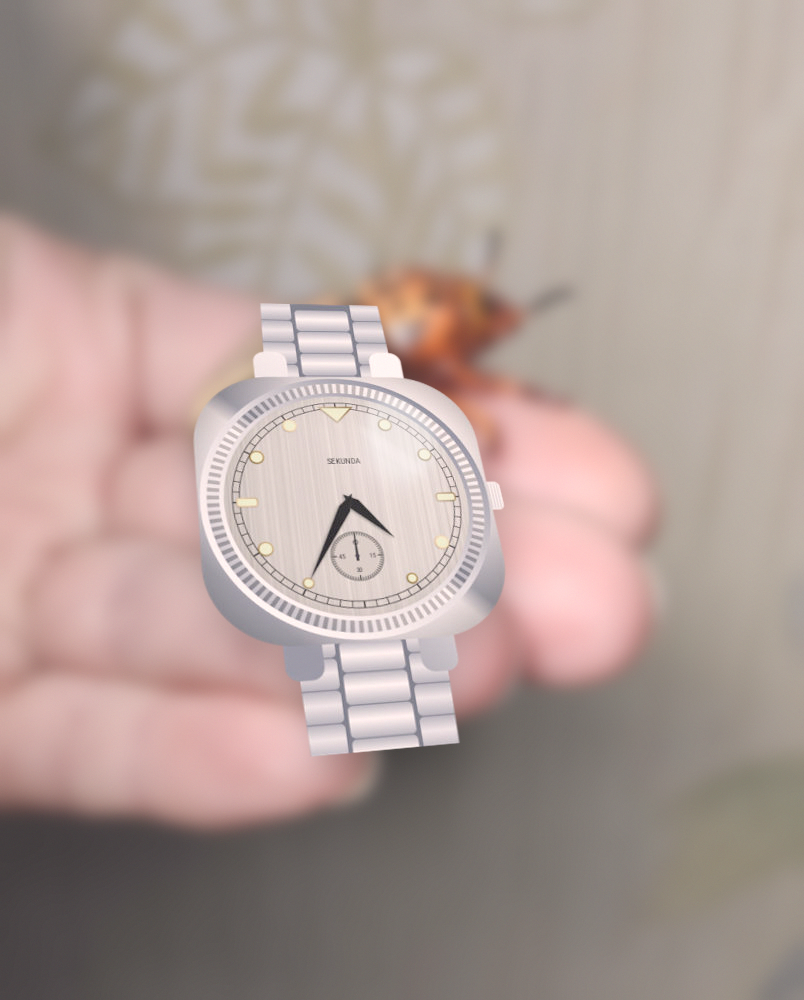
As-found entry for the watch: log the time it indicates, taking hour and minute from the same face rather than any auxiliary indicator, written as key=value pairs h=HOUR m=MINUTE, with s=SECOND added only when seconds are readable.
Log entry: h=4 m=35
